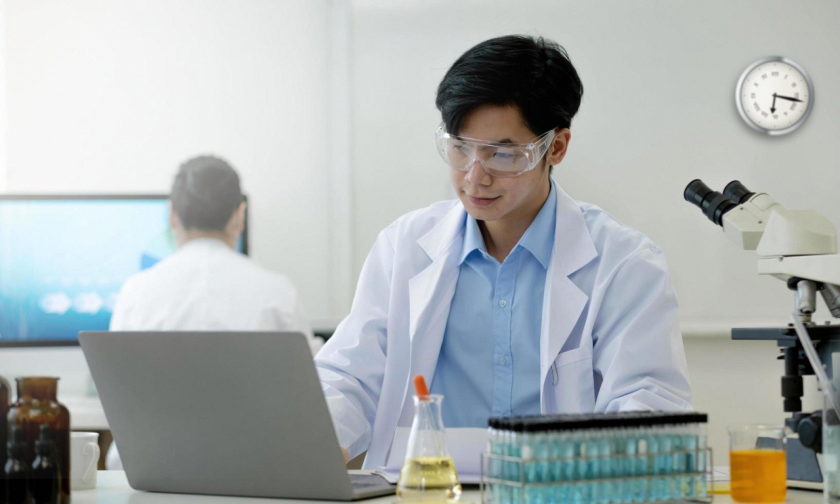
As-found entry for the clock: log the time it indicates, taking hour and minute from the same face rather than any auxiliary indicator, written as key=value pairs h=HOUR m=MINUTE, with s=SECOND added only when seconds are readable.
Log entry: h=6 m=17
